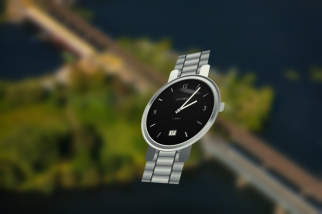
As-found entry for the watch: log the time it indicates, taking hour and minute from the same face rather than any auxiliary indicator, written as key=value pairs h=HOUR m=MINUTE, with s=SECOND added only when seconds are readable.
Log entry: h=2 m=6
